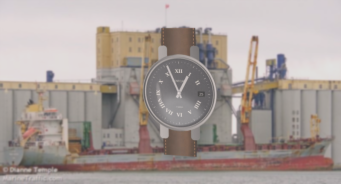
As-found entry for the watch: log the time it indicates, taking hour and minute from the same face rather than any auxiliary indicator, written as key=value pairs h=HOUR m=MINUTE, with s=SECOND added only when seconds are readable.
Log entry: h=12 m=56
